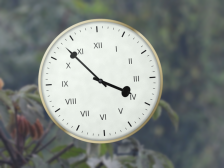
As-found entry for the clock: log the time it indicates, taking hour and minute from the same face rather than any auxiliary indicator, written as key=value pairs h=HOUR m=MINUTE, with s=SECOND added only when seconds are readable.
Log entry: h=3 m=53
